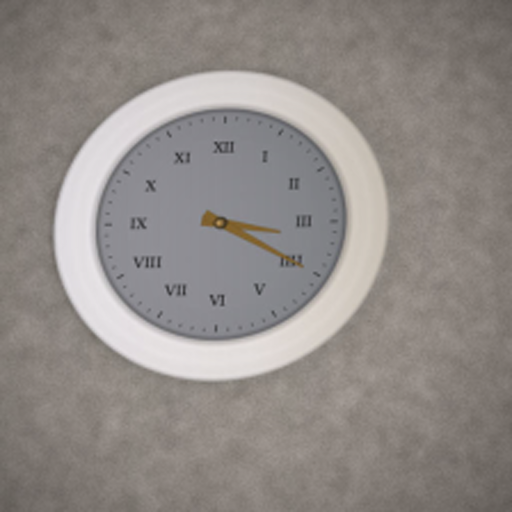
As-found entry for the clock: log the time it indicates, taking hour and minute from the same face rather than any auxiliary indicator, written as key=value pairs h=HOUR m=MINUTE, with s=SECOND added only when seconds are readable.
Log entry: h=3 m=20
